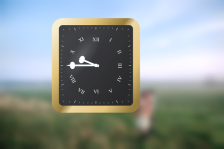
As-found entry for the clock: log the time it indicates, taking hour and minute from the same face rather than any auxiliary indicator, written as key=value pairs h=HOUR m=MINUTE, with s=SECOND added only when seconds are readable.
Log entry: h=9 m=45
